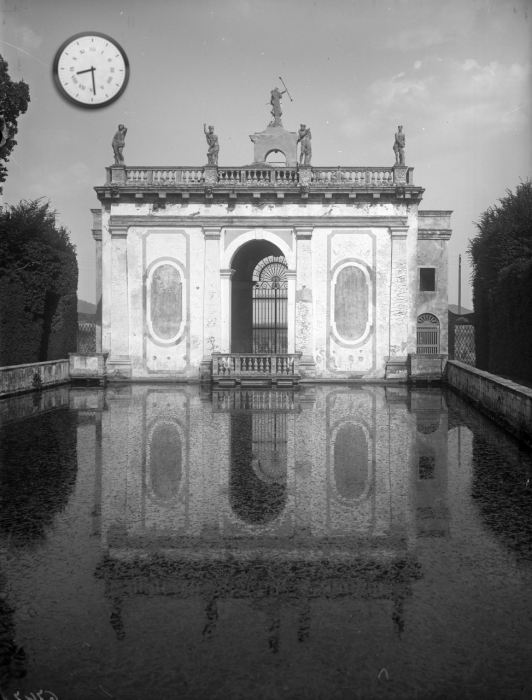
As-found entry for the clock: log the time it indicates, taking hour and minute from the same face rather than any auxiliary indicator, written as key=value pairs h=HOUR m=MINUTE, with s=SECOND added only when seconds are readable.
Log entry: h=8 m=29
